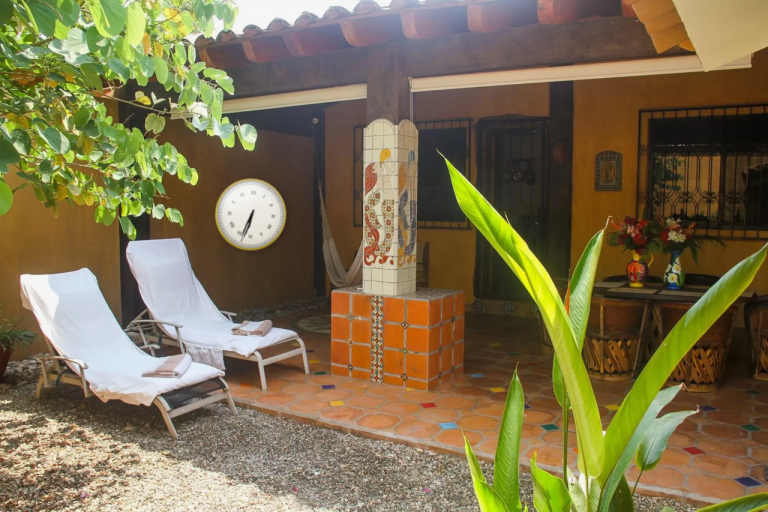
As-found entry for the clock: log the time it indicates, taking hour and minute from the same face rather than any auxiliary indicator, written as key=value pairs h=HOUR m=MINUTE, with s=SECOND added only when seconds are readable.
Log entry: h=6 m=33
